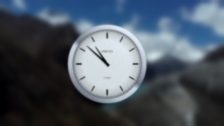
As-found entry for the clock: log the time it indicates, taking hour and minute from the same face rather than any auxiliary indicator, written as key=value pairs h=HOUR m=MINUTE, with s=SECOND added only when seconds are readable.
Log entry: h=10 m=52
